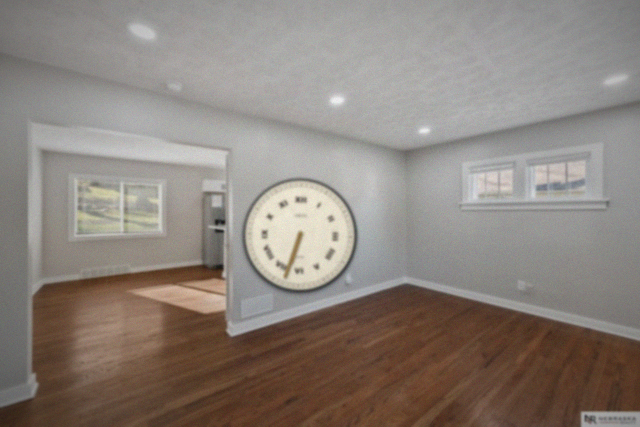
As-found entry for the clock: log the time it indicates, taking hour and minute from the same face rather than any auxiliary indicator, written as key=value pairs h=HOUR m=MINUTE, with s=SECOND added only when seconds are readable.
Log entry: h=6 m=33
